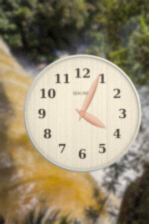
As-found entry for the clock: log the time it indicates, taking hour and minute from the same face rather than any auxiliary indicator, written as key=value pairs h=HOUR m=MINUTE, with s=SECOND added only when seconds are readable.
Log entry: h=4 m=4
